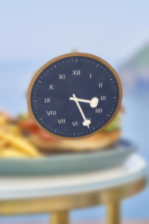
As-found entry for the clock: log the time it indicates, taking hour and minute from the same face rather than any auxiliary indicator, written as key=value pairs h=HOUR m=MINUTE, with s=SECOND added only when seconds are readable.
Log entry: h=3 m=26
